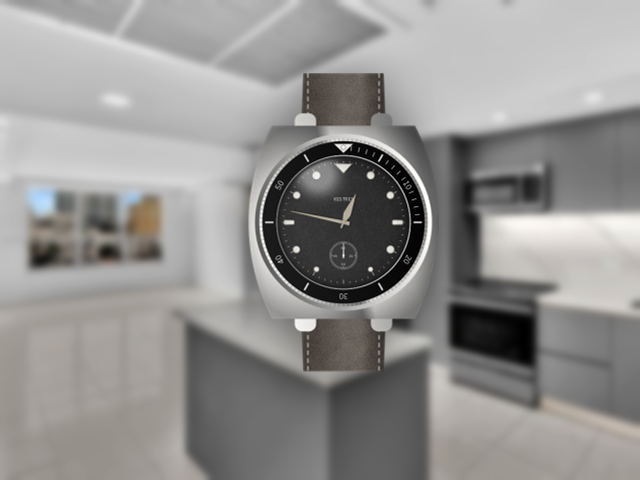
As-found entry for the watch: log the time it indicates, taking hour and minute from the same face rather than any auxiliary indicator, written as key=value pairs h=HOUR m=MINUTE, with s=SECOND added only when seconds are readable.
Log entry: h=12 m=47
